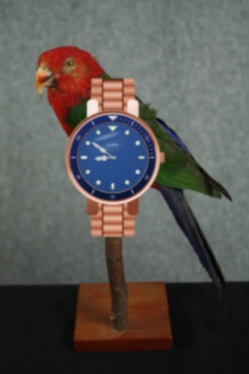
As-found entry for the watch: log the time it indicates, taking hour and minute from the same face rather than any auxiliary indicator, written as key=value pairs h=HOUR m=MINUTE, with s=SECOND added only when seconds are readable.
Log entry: h=8 m=51
